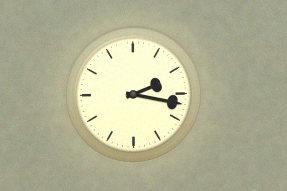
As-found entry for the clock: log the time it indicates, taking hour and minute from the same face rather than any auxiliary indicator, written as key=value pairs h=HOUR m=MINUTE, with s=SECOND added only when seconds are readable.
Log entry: h=2 m=17
